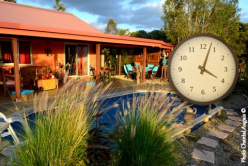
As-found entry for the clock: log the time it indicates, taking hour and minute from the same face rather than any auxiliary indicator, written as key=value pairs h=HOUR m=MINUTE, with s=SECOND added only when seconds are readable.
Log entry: h=4 m=3
